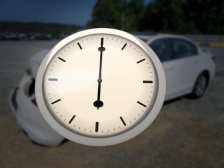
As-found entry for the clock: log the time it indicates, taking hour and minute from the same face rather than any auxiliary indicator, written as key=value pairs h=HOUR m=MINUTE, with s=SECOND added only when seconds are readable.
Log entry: h=6 m=0
